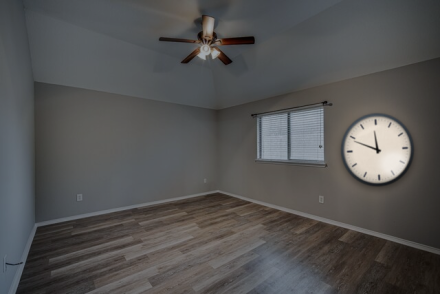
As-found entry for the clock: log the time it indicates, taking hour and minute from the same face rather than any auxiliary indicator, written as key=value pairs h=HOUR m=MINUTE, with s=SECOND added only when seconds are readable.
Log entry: h=11 m=49
